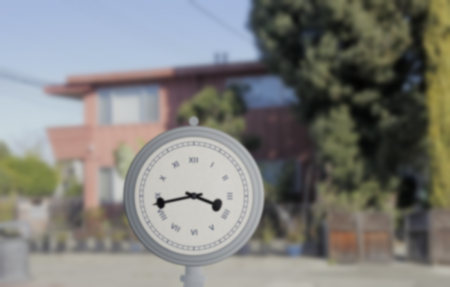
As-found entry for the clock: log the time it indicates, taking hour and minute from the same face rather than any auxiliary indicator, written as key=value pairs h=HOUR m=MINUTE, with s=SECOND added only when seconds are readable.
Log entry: h=3 m=43
